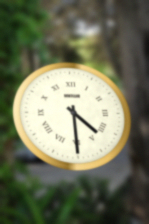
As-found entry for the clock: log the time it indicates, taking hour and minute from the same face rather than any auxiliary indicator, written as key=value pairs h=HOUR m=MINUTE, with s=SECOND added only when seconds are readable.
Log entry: h=4 m=30
